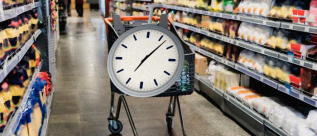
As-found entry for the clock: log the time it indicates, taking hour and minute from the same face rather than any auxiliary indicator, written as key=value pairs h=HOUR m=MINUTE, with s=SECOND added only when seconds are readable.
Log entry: h=7 m=7
